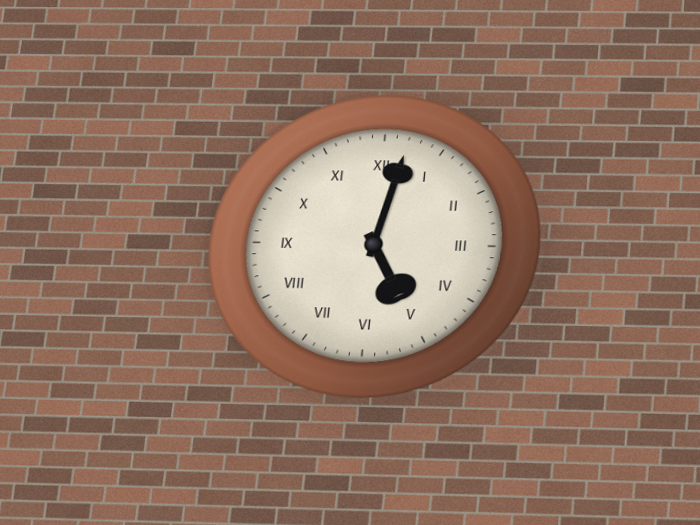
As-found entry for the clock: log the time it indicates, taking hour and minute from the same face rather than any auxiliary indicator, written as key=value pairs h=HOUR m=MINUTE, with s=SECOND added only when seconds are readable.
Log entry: h=5 m=2
